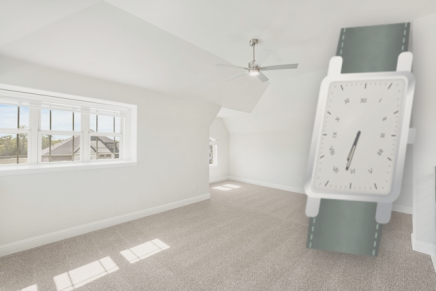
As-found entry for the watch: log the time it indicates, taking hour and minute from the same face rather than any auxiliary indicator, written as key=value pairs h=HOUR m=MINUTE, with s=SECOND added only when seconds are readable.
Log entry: h=6 m=32
